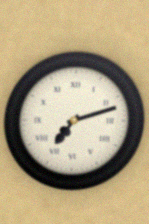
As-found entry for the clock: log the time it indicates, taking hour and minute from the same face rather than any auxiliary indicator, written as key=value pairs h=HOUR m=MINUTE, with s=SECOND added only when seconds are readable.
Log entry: h=7 m=12
